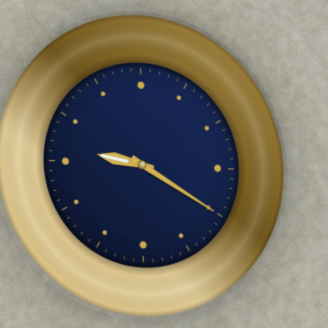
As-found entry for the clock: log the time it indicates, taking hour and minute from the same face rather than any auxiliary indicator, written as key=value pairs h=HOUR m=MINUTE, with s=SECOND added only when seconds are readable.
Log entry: h=9 m=20
